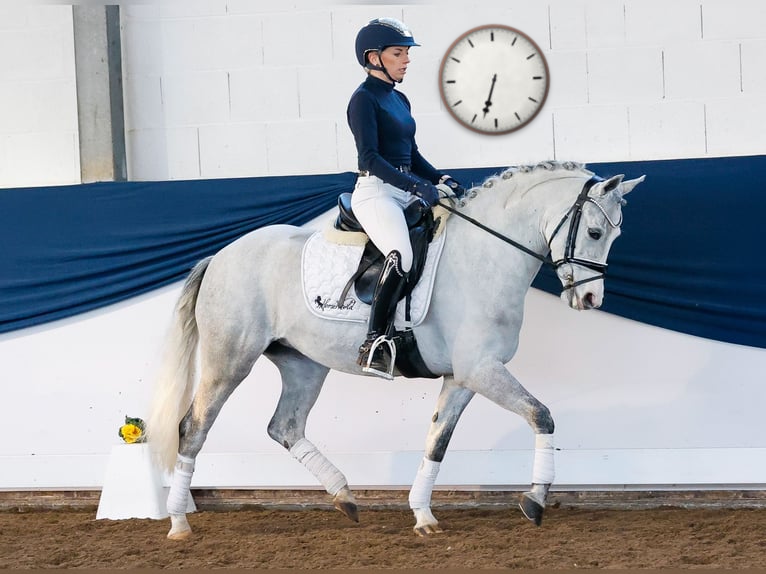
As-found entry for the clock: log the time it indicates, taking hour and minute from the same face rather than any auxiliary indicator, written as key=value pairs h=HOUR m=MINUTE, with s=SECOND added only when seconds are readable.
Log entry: h=6 m=33
